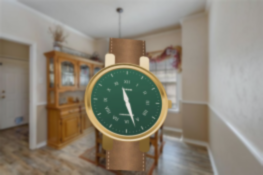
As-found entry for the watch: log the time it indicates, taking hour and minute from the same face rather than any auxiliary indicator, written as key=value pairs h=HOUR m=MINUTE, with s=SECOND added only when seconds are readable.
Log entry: h=11 m=27
